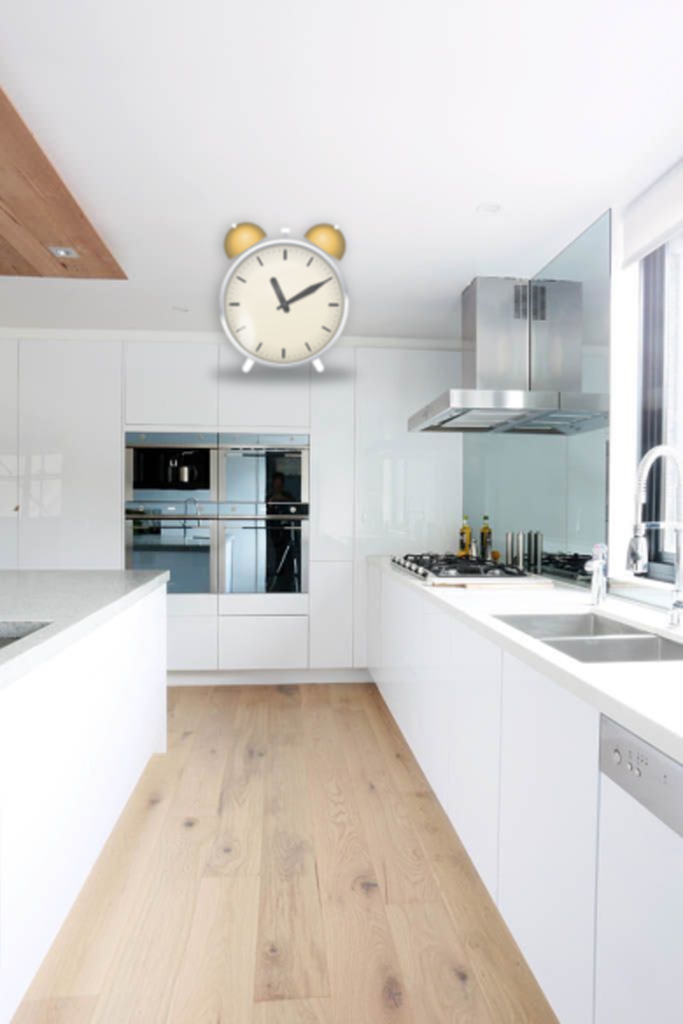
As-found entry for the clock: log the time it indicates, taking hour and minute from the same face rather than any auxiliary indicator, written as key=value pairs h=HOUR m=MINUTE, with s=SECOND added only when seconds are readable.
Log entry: h=11 m=10
